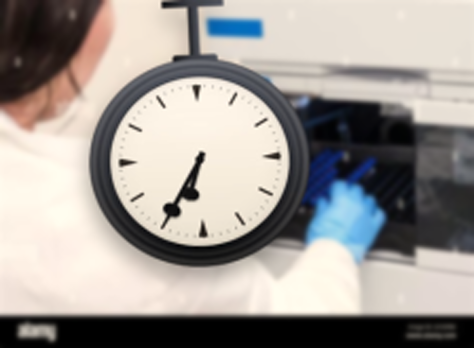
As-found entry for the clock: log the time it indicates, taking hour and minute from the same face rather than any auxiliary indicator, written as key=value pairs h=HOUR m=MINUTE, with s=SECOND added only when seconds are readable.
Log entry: h=6 m=35
